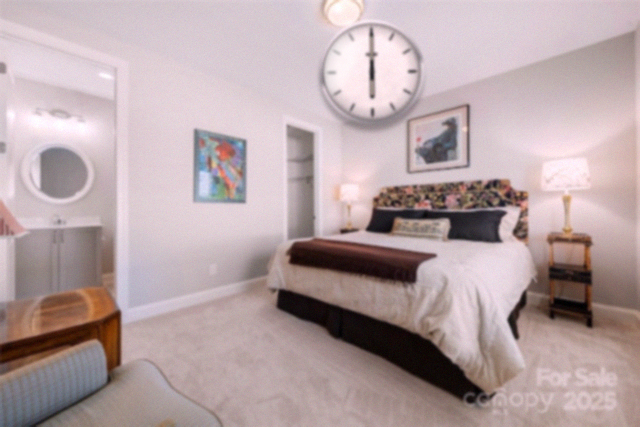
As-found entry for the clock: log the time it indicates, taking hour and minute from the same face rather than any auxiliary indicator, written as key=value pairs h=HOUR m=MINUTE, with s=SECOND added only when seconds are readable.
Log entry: h=6 m=0
